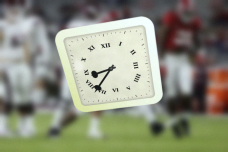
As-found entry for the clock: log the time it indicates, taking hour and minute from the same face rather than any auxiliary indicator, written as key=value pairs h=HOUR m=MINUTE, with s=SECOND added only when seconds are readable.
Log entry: h=8 m=37
